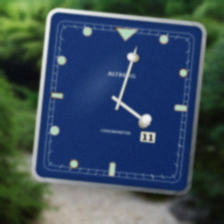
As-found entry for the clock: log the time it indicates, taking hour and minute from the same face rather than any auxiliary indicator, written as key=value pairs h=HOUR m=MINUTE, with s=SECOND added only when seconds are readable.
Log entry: h=4 m=2
